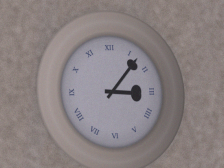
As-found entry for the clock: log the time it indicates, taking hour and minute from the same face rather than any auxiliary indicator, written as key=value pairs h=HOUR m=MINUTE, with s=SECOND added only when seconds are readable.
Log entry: h=3 m=7
